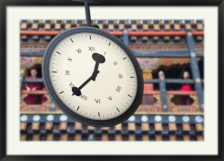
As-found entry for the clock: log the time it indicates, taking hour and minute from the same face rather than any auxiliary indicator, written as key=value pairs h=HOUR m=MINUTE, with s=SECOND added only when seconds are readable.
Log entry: h=12 m=38
